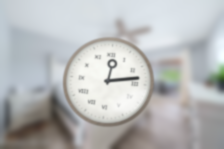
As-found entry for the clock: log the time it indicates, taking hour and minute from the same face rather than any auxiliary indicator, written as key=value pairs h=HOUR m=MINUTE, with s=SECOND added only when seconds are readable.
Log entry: h=12 m=13
